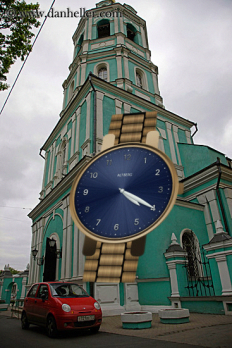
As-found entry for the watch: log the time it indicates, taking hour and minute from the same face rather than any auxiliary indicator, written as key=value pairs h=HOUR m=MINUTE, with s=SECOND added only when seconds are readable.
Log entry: h=4 m=20
